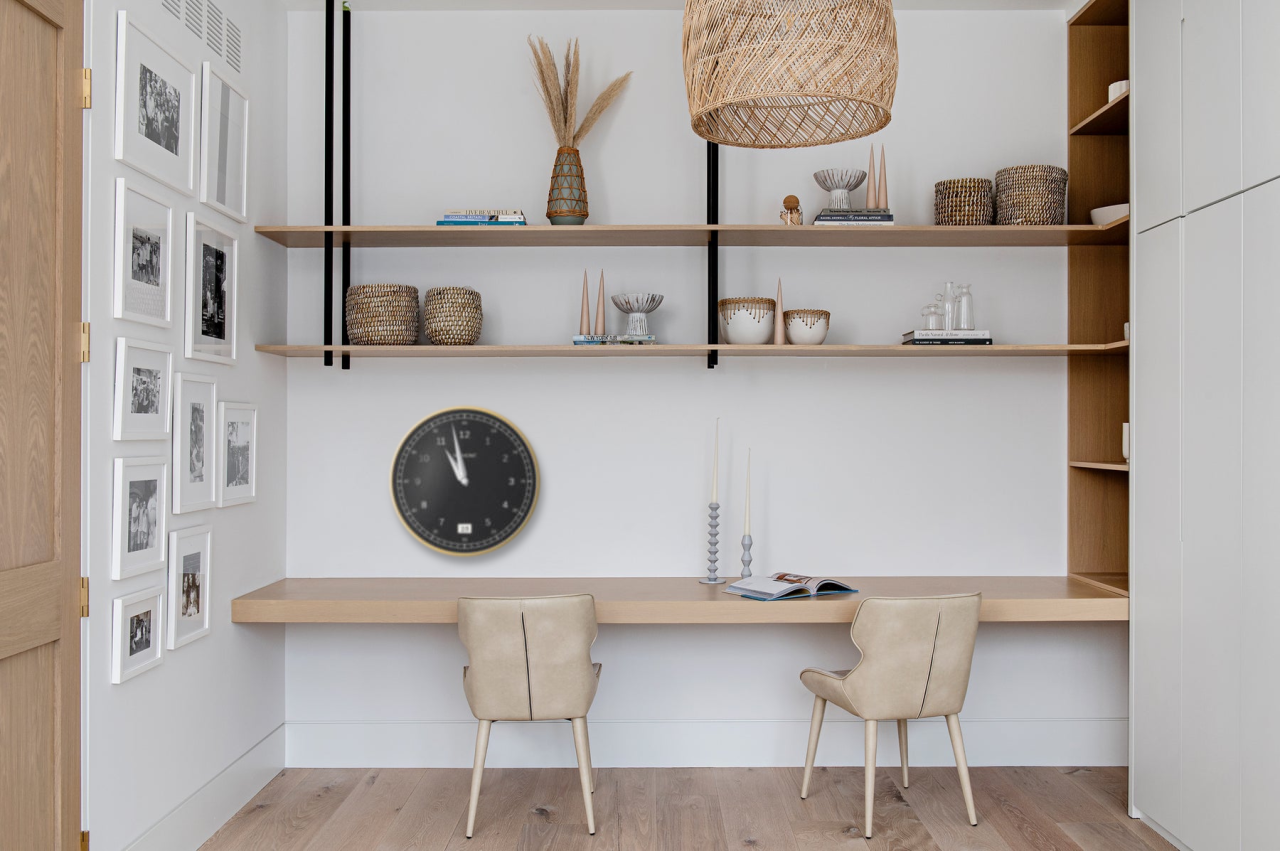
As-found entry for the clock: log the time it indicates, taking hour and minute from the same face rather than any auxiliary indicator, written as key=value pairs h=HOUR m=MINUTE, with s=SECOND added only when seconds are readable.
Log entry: h=10 m=58
